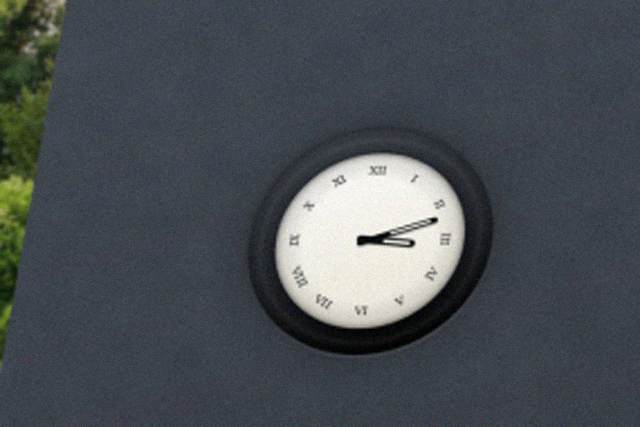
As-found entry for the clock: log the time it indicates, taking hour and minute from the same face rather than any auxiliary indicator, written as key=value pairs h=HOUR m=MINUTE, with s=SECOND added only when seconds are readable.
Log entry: h=3 m=12
